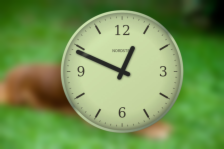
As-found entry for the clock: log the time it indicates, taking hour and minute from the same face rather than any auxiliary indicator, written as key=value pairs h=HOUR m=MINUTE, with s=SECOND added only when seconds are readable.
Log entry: h=12 m=49
